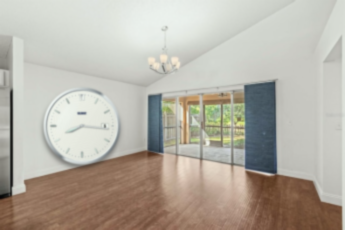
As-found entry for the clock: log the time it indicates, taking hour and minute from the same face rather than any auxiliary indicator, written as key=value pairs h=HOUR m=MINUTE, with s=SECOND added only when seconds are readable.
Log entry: h=8 m=16
